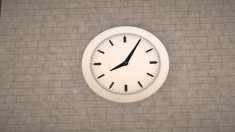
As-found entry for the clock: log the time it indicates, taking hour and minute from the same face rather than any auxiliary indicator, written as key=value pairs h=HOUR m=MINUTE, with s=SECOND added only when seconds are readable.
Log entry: h=8 m=5
